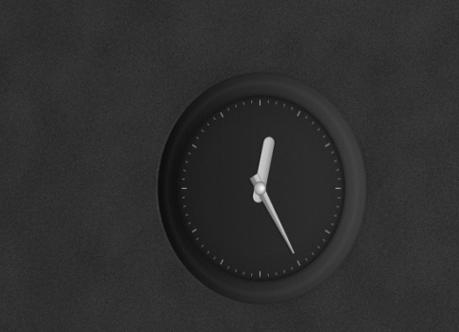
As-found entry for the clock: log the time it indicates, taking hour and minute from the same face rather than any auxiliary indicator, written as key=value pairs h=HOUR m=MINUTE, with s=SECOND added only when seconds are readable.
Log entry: h=12 m=25
